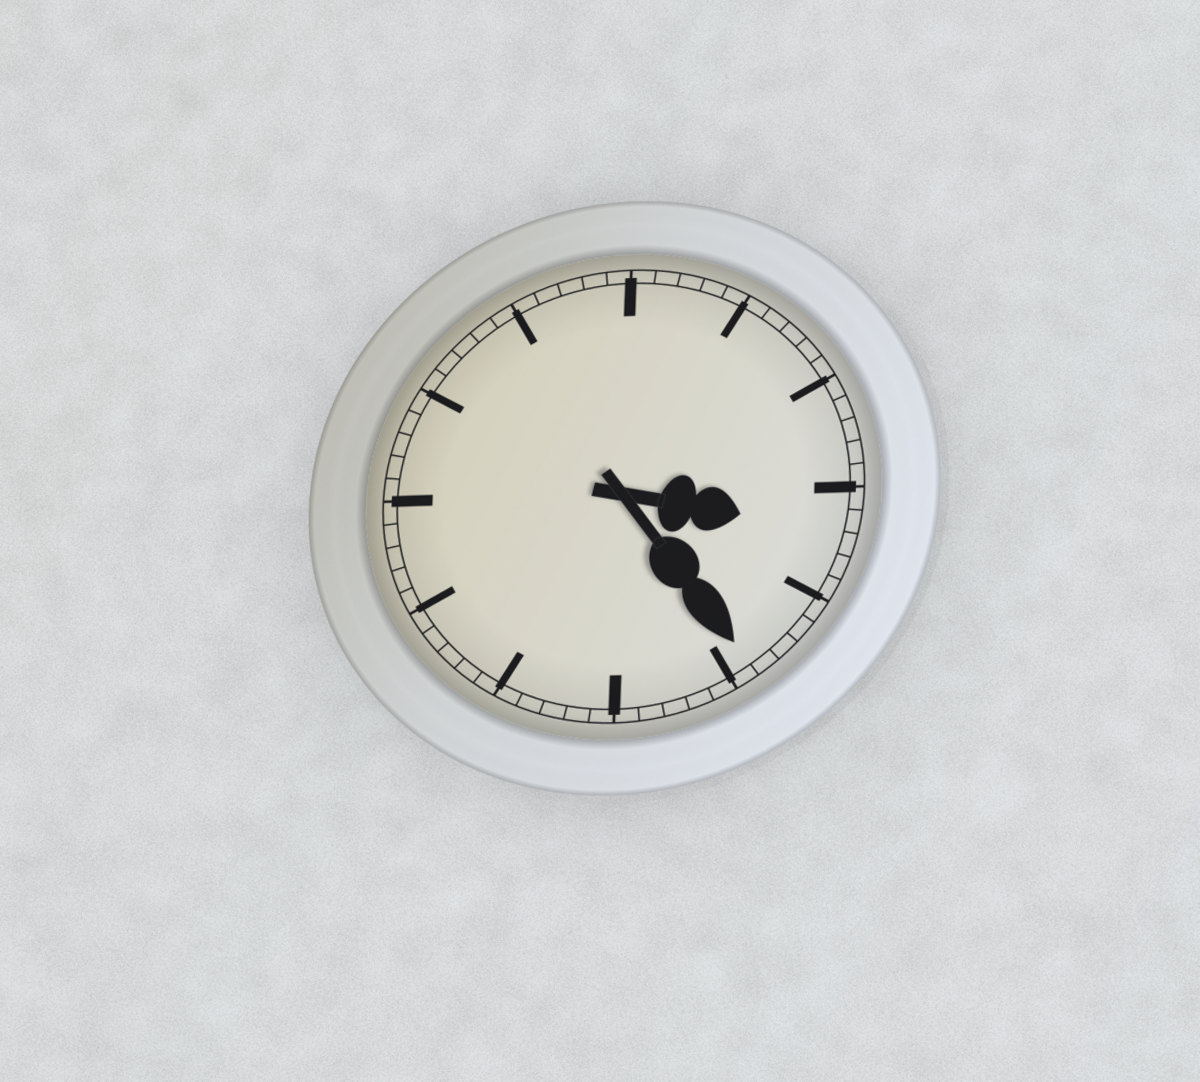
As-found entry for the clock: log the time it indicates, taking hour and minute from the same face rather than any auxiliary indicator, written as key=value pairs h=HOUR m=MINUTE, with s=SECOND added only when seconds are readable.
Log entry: h=3 m=24
